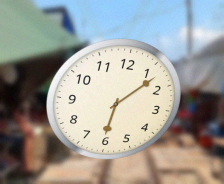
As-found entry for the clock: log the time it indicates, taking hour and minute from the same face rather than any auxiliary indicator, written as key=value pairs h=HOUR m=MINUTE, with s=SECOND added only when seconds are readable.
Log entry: h=6 m=7
